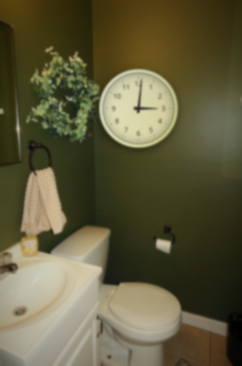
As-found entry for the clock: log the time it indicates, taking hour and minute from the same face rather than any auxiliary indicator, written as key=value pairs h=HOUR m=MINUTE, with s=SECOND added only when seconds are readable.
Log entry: h=3 m=1
